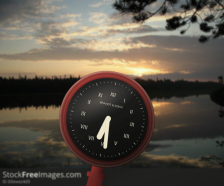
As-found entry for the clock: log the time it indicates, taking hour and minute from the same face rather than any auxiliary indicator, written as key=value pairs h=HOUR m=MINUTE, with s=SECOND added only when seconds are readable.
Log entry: h=6 m=29
